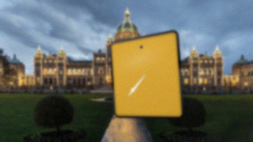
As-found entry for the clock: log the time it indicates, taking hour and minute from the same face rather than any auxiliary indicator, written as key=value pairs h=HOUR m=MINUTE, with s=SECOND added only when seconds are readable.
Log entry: h=7 m=38
